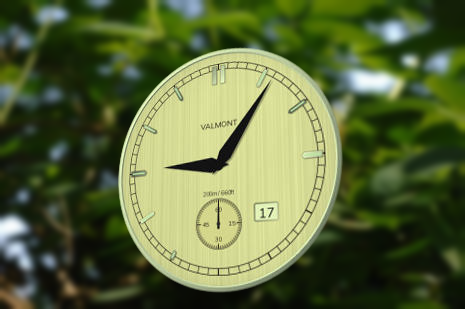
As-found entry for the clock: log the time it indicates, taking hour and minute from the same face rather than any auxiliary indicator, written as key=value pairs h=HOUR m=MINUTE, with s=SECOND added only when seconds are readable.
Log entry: h=9 m=6
